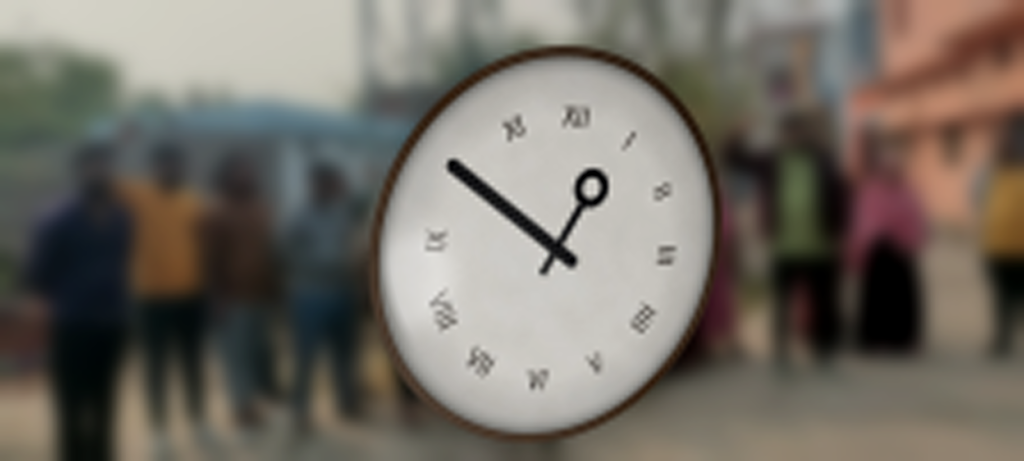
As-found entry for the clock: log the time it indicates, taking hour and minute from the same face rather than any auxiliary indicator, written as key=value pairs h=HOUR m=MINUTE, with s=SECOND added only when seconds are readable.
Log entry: h=12 m=50
